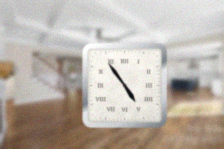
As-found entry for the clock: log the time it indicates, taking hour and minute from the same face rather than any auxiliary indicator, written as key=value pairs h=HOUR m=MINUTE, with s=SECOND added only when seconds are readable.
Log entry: h=4 m=54
